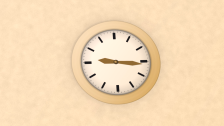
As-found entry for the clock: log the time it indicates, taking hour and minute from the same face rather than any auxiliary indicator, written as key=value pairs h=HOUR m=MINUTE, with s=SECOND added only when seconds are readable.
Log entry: h=9 m=16
